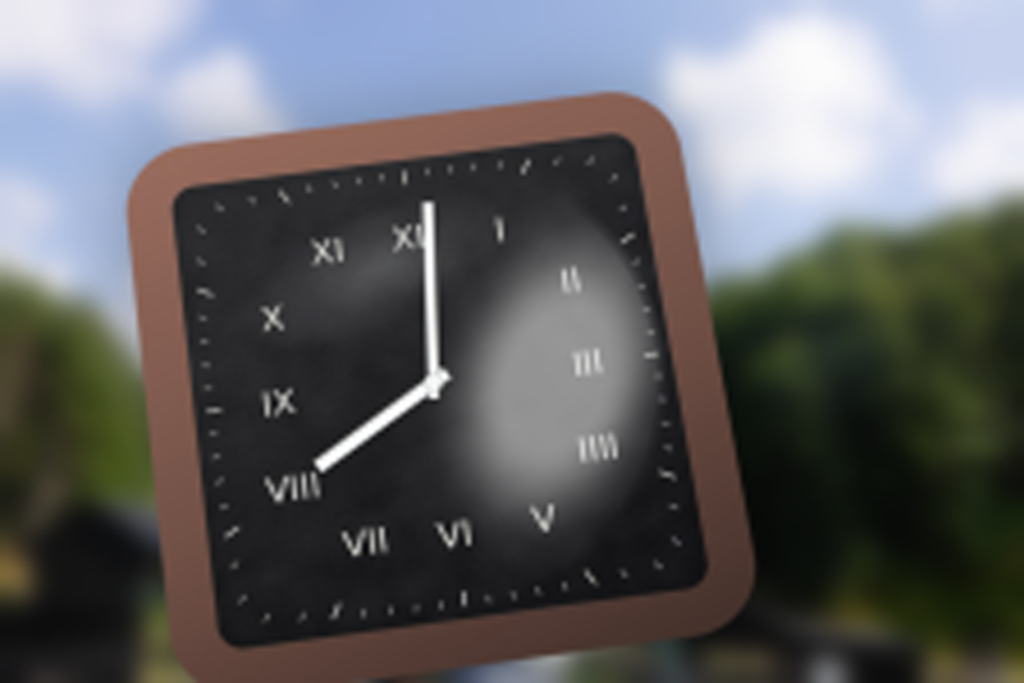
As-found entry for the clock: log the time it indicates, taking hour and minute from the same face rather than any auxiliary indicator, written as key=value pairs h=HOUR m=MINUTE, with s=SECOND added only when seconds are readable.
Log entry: h=8 m=1
